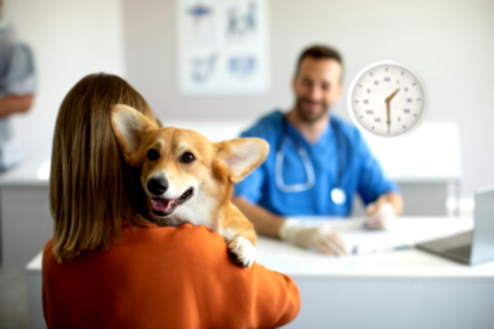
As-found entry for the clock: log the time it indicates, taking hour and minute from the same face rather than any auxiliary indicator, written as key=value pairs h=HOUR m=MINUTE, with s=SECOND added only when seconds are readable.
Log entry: h=1 m=30
